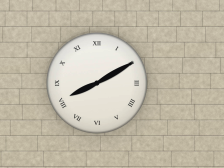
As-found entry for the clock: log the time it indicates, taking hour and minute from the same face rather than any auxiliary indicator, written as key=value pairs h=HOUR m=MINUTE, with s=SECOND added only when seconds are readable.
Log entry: h=8 m=10
